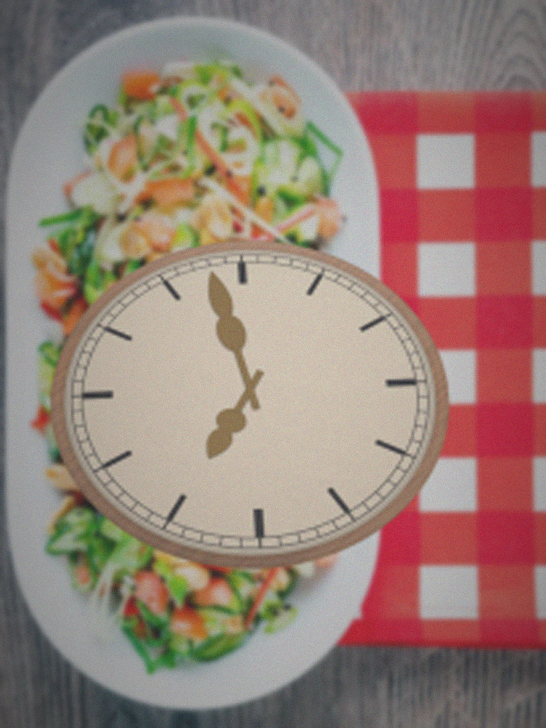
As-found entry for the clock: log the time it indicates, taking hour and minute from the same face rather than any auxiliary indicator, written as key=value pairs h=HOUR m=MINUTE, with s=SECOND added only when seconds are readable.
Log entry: h=6 m=58
